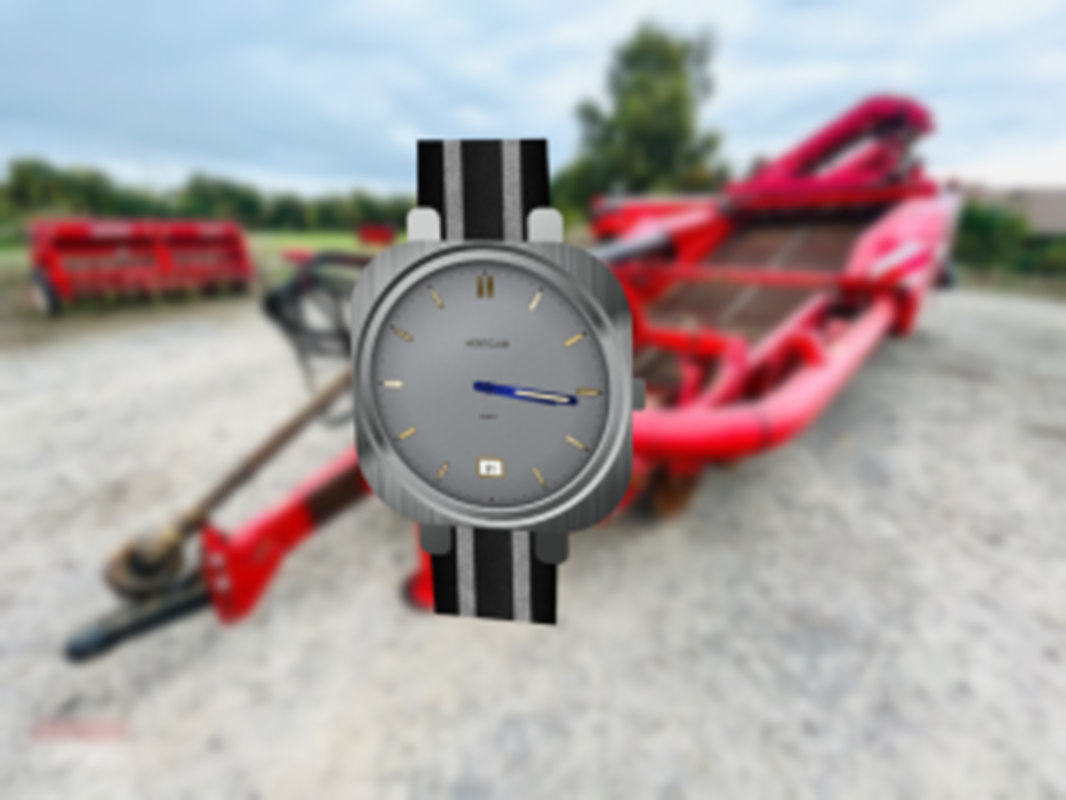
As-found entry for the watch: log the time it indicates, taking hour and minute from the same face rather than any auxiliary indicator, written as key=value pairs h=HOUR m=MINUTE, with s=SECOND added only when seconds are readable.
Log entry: h=3 m=16
